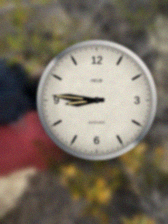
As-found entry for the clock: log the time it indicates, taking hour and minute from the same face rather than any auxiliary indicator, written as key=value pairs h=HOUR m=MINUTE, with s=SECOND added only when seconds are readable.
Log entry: h=8 m=46
